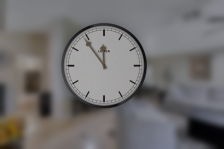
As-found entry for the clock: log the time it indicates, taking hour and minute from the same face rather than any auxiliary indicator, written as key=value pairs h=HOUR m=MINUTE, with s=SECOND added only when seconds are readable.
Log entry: h=11 m=54
